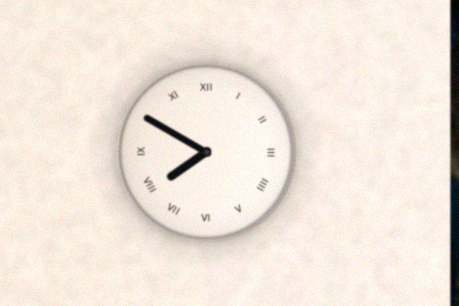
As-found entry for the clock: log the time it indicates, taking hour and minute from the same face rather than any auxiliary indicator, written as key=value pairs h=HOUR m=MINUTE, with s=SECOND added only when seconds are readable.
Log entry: h=7 m=50
